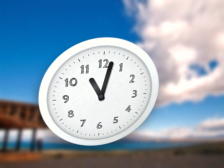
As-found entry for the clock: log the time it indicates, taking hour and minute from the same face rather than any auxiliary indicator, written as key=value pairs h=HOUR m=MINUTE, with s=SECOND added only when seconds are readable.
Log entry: h=11 m=2
